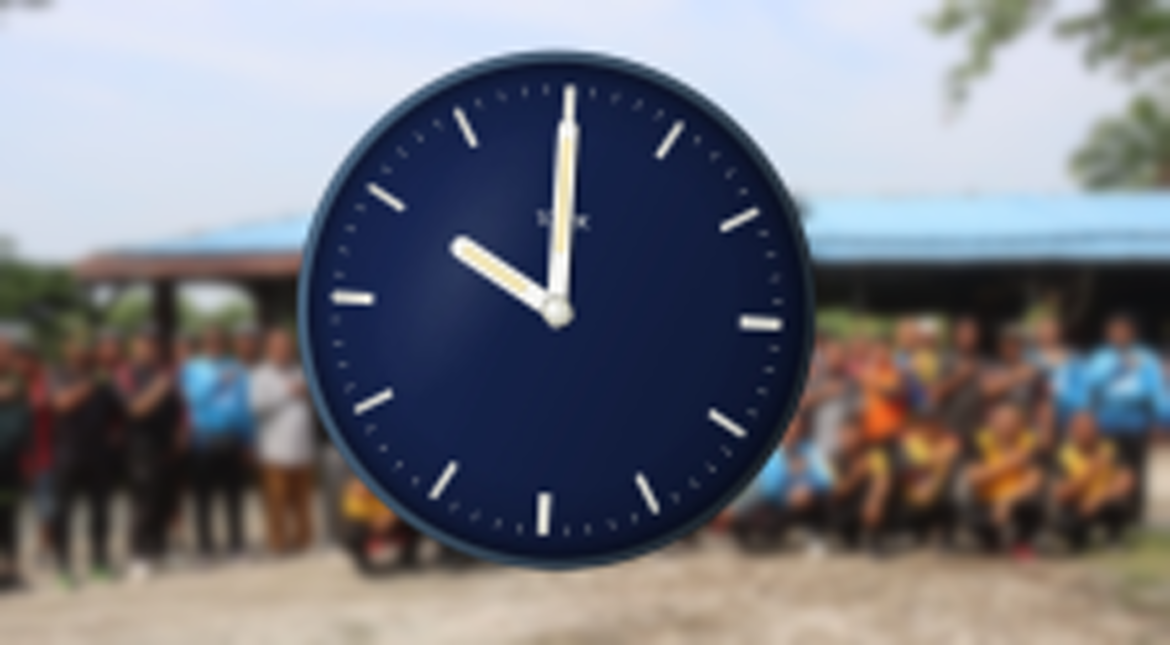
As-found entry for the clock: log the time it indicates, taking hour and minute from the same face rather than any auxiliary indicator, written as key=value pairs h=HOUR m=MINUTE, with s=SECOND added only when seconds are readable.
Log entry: h=10 m=0
